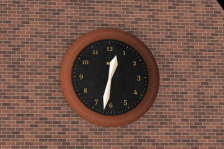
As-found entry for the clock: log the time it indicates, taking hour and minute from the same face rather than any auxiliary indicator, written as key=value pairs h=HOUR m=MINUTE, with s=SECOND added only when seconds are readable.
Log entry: h=12 m=32
